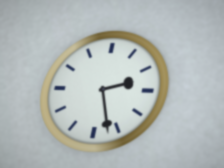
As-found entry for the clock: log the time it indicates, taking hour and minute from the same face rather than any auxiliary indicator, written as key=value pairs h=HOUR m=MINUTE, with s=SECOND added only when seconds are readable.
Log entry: h=2 m=27
